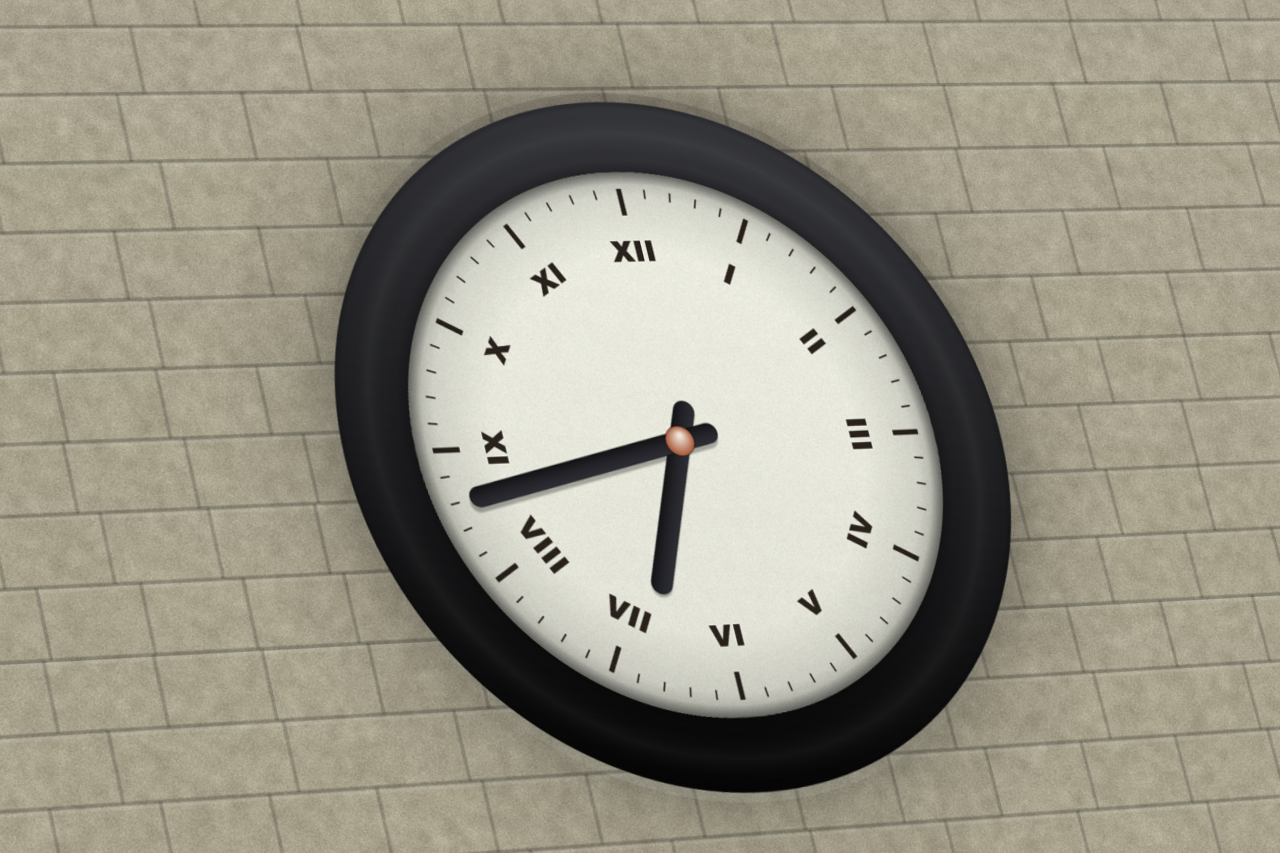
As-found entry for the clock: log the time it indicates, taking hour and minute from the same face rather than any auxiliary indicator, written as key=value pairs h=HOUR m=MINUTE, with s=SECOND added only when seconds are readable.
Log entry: h=6 m=43
